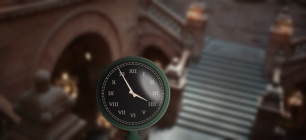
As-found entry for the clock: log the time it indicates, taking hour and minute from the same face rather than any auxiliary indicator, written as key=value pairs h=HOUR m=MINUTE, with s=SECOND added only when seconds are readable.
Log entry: h=3 m=55
